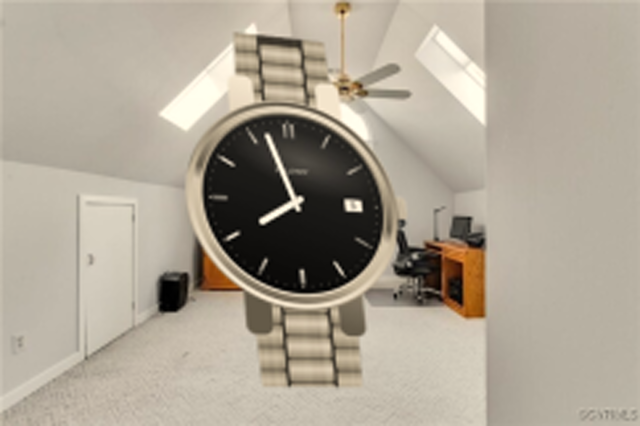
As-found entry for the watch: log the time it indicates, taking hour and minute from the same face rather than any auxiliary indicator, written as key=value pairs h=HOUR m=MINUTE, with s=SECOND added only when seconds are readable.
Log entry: h=7 m=57
